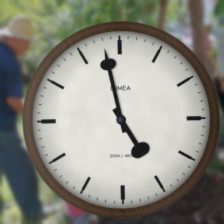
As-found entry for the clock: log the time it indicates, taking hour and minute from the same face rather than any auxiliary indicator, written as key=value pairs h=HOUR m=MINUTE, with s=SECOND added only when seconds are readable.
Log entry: h=4 m=58
